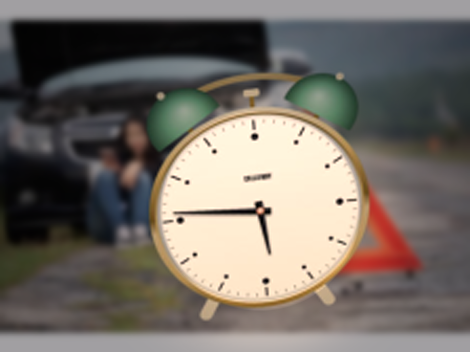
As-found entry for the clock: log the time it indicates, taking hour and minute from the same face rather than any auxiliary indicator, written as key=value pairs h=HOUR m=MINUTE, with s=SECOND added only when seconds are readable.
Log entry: h=5 m=46
